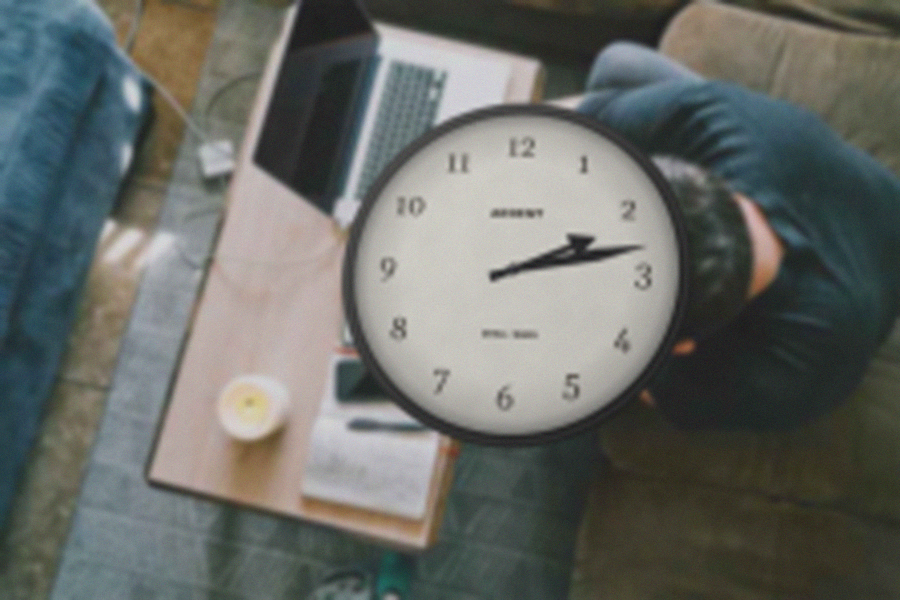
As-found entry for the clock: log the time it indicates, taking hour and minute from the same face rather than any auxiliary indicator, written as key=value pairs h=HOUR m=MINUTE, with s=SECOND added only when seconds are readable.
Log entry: h=2 m=13
